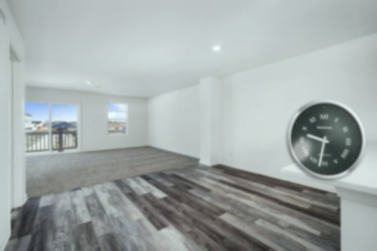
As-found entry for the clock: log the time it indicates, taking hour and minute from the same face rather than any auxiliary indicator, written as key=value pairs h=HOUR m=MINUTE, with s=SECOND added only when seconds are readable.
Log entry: h=9 m=32
